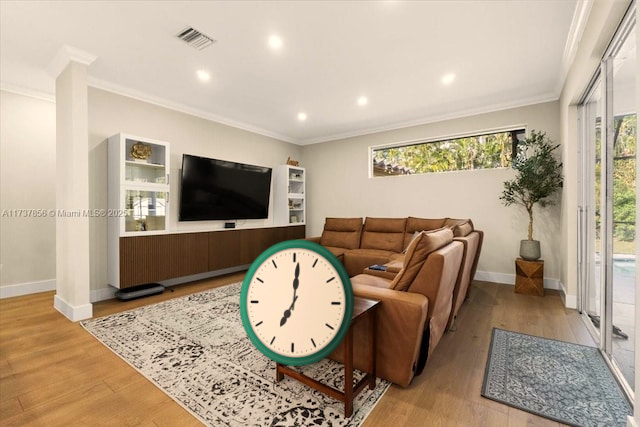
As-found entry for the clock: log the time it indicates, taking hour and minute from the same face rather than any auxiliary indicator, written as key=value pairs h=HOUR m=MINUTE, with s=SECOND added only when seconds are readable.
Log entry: h=7 m=1
